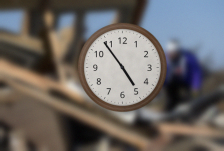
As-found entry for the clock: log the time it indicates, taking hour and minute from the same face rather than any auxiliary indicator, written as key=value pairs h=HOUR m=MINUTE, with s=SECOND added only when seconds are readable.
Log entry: h=4 m=54
